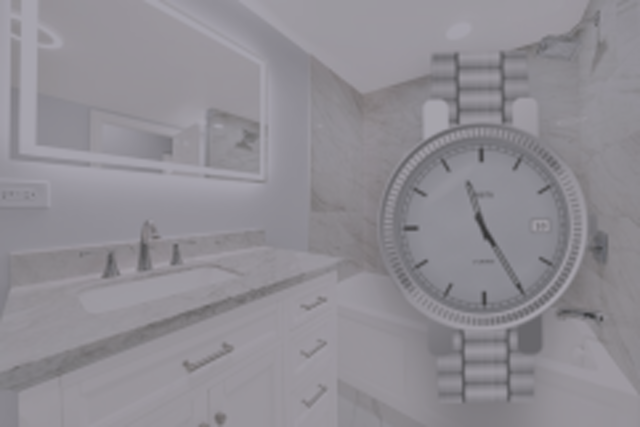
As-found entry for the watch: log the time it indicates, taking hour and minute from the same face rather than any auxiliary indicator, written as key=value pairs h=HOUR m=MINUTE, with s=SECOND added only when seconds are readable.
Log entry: h=11 m=25
